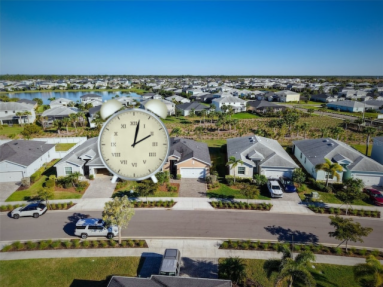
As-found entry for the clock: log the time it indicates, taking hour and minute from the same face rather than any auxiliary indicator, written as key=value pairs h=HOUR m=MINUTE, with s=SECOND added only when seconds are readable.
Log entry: h=2 m=2
